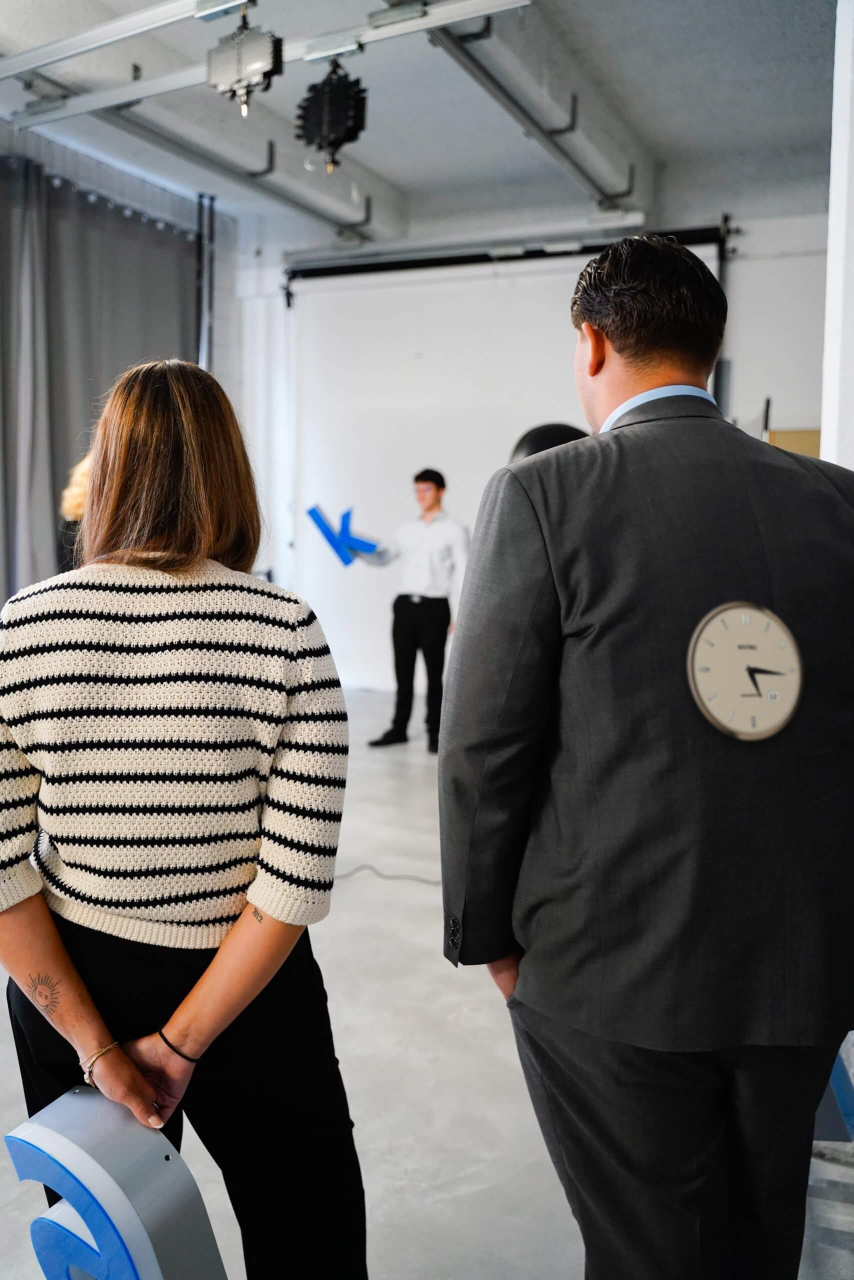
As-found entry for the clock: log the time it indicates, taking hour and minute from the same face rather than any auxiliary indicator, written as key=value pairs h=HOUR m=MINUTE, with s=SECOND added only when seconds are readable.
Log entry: h=5 m=16
